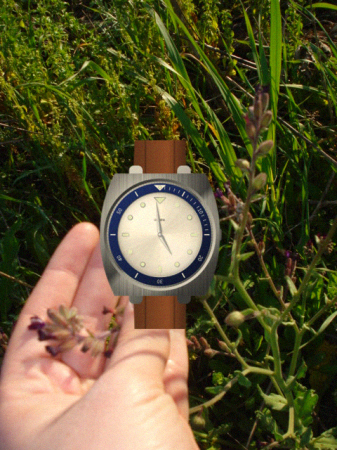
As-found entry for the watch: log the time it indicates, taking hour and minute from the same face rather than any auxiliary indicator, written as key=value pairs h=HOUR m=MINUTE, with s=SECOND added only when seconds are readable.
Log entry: h=4 m=59
